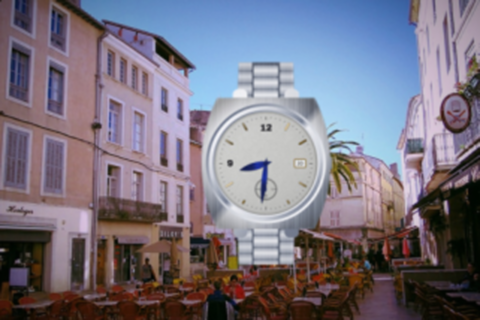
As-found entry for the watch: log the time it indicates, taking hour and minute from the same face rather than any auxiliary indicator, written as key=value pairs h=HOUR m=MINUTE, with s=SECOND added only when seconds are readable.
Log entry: h=8 m=31
